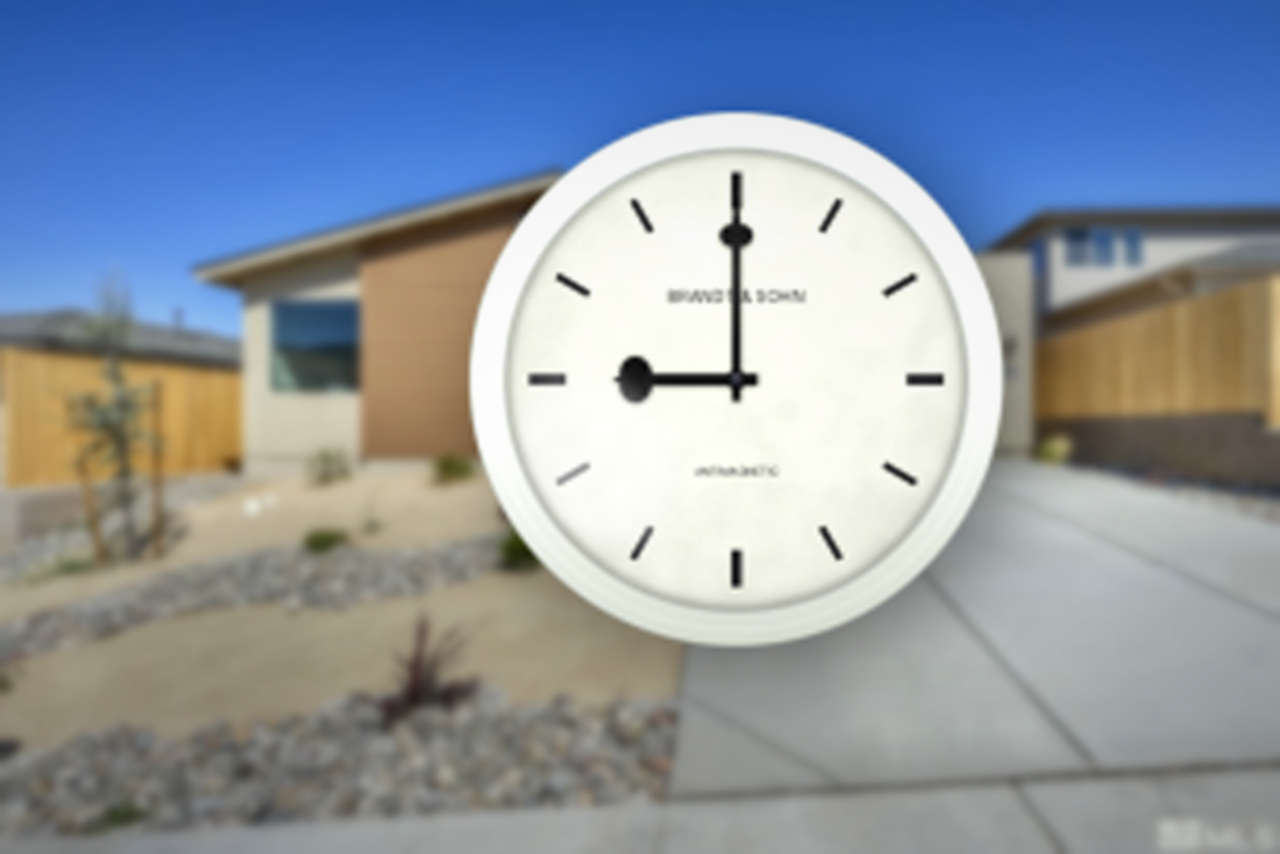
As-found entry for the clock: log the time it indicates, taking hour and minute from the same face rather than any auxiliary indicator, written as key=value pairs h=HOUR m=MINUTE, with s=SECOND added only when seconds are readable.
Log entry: h=9 m=0
